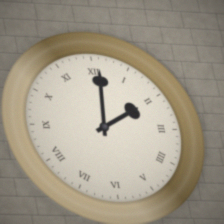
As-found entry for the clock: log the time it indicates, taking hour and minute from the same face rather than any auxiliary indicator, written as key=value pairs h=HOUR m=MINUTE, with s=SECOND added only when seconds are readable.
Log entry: h=2 m=1
